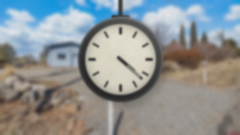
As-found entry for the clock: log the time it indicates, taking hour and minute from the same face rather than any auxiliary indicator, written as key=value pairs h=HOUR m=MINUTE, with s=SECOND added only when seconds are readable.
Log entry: h=4 m=22
